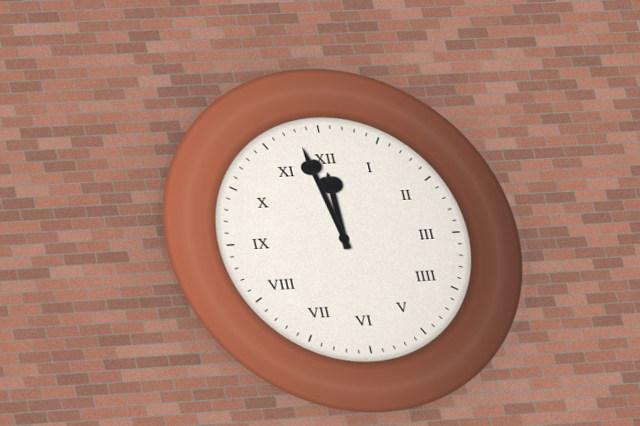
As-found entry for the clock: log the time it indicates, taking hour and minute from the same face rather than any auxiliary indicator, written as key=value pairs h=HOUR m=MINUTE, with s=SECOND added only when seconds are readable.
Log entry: h=11 m=58
